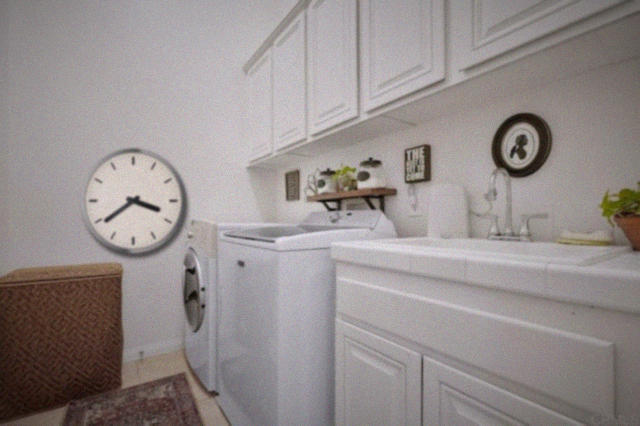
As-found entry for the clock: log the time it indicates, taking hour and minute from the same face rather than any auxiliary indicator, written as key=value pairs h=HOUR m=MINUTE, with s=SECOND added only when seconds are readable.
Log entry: h=3 m=39
